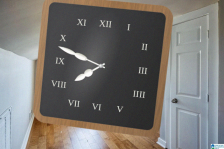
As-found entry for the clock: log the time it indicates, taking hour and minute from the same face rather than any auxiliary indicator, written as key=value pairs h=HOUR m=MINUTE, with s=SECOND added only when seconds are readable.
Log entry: h=7 m=48
